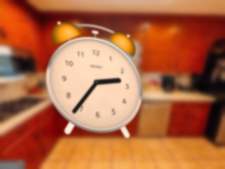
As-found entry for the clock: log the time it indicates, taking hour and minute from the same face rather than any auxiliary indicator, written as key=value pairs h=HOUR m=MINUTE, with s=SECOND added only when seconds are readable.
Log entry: h=2 m=36
